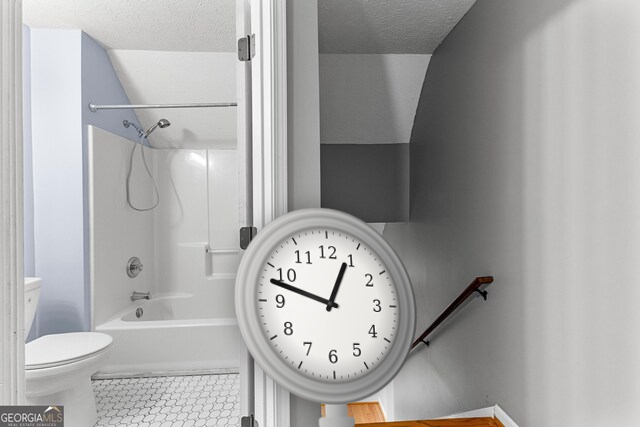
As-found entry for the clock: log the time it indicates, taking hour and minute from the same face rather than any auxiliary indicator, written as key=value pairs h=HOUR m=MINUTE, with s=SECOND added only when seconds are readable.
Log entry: h=12 m=48
